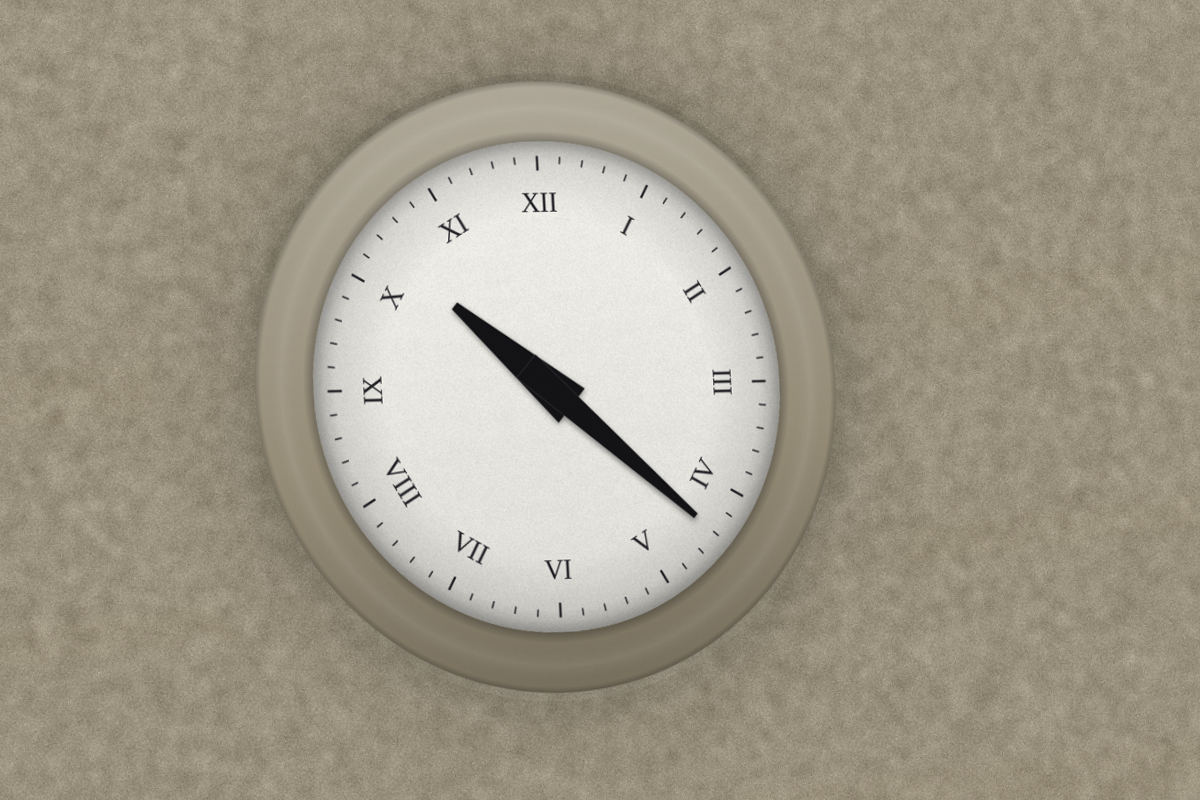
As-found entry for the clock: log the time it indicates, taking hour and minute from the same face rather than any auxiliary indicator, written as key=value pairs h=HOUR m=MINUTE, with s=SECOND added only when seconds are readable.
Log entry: h=10 m=22
